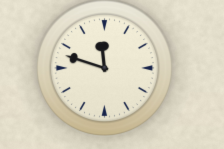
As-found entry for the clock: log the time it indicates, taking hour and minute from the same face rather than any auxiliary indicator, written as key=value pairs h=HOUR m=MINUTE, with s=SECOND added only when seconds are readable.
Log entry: h=11 m=48
